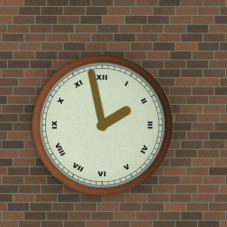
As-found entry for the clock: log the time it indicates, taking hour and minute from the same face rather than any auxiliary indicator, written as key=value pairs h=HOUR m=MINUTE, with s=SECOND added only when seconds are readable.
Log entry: h=1 m=58
